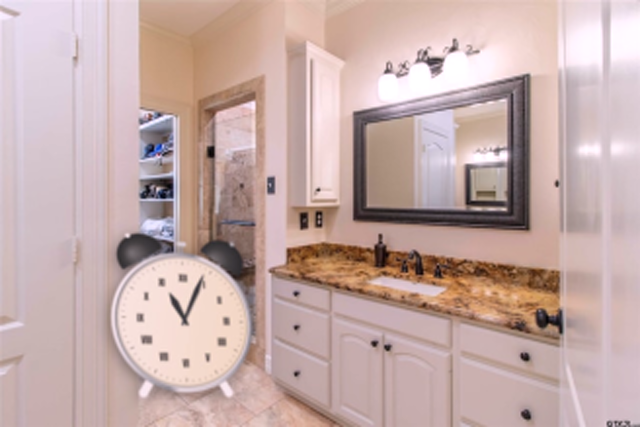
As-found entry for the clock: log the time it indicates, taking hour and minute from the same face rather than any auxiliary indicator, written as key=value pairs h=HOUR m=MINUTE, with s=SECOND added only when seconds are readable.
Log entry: h=11 m=4
